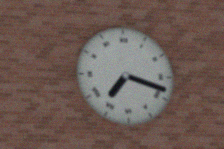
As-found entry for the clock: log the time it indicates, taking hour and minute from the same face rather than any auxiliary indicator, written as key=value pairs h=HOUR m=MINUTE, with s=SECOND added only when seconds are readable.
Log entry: h=7 m=18
